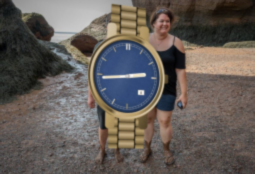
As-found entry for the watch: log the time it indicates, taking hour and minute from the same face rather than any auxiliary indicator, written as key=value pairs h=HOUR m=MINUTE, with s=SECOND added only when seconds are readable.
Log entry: h=2 m=44
